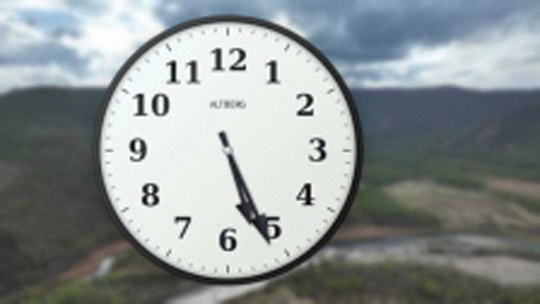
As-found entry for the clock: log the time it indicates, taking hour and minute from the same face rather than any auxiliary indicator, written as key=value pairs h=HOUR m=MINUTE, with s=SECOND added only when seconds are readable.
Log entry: h=5 m=26
